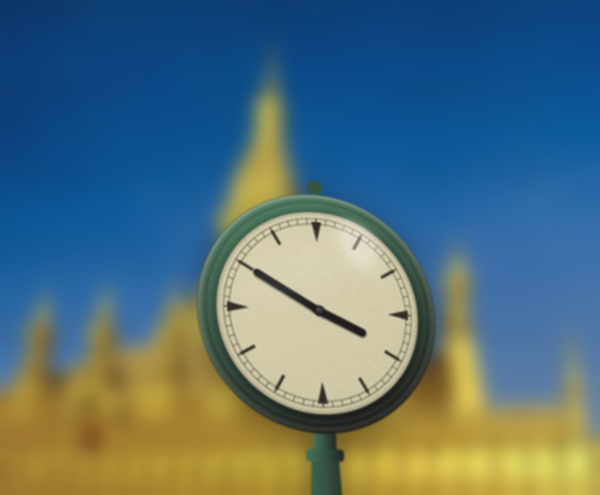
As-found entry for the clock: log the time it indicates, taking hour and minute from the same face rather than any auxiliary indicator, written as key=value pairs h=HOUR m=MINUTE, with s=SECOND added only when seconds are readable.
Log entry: h=3 m=50
